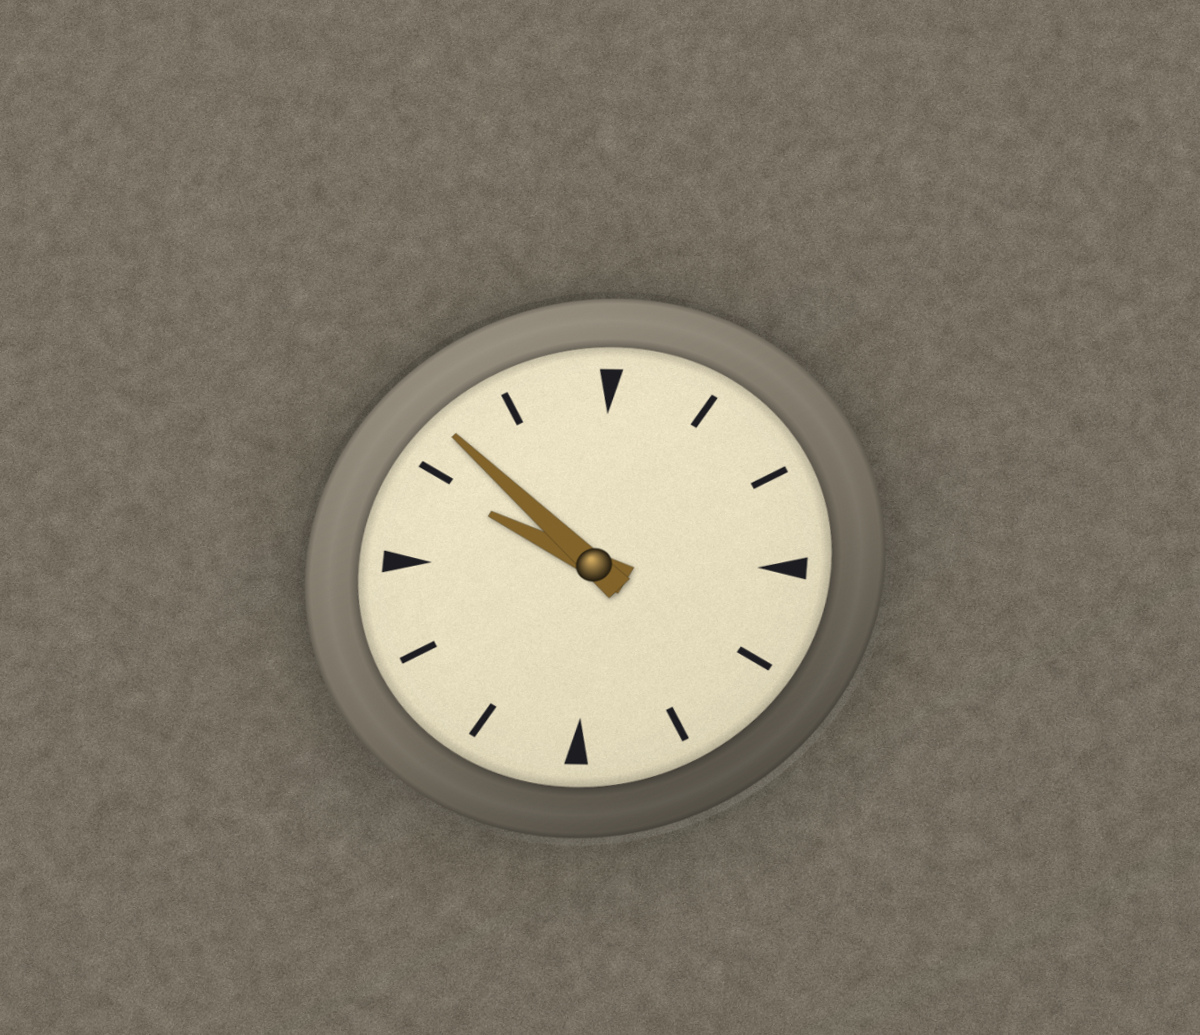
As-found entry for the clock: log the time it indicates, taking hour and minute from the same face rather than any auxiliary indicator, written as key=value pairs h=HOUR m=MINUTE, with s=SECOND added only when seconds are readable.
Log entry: h=9 m=52
